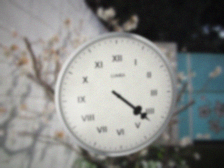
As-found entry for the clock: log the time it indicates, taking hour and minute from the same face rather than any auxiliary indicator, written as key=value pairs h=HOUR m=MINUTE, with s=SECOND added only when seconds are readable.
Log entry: h=4 m=22
